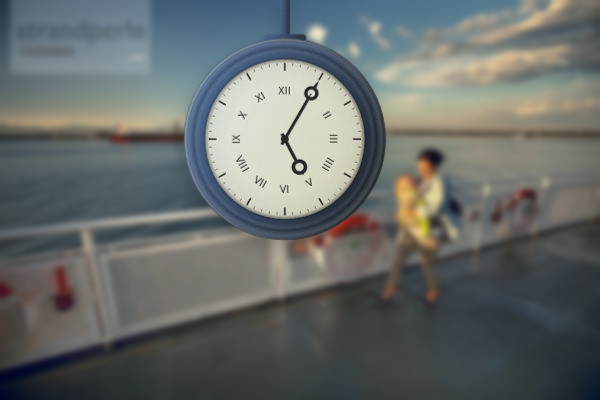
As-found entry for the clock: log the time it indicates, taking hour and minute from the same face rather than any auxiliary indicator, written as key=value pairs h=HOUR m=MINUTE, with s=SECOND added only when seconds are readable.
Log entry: h=5 m=5
